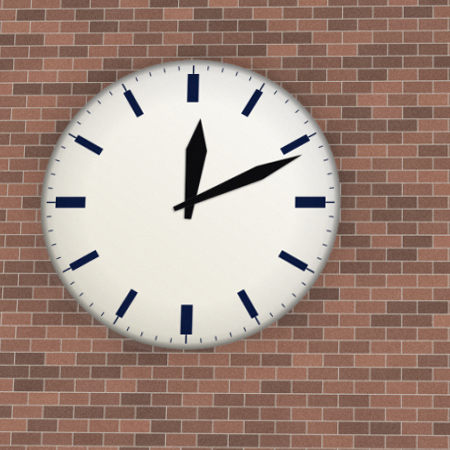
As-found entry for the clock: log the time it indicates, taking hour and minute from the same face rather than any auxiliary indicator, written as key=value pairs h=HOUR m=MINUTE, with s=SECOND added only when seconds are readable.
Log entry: h=12 m=11
